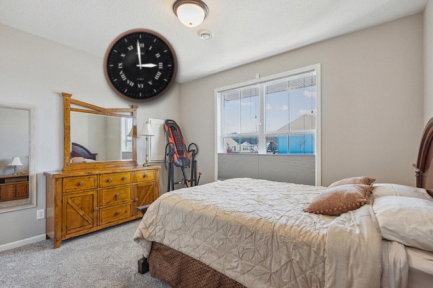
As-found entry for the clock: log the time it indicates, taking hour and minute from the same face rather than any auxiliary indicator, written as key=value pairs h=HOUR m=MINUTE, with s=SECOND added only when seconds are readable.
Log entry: h=2 m=59
